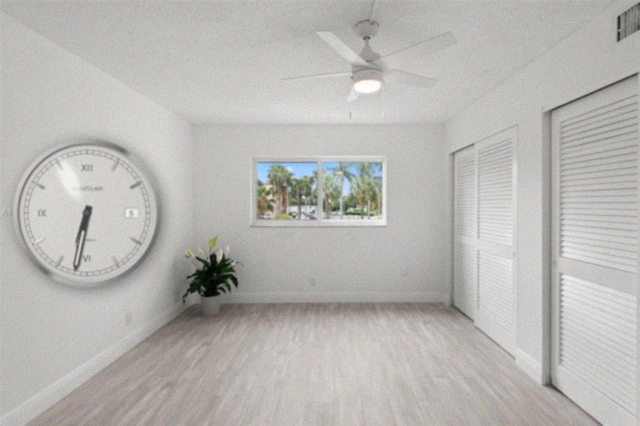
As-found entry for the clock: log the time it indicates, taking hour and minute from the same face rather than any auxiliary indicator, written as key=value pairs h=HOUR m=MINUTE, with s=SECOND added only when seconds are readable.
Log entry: h=6 m=32
